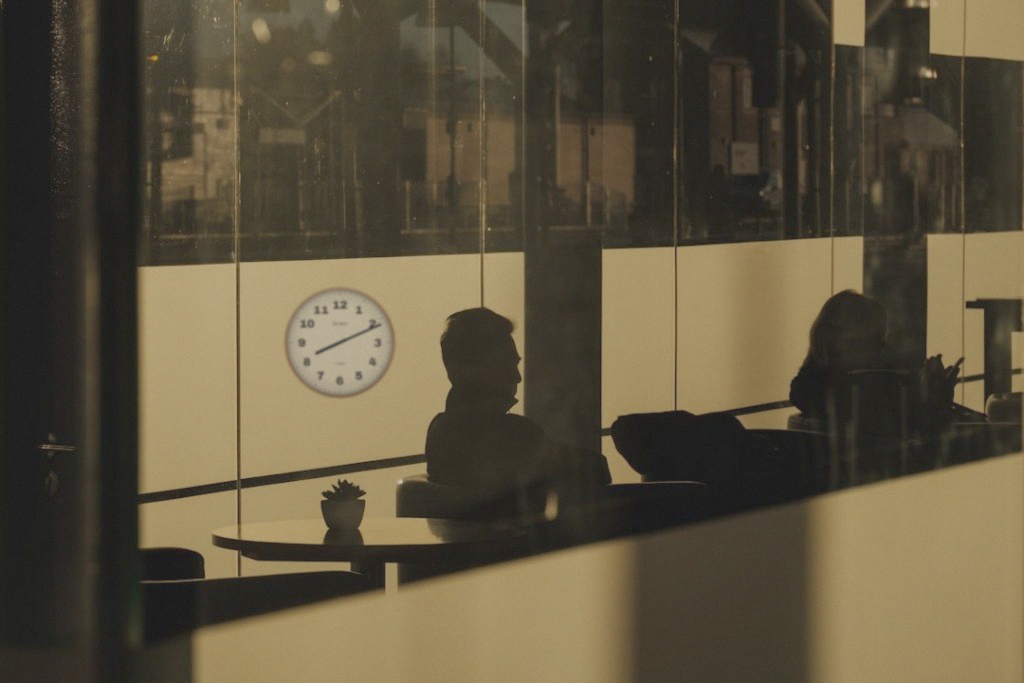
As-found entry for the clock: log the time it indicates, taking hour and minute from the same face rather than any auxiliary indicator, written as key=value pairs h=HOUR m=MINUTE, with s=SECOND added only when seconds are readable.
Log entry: h=8 m=11
